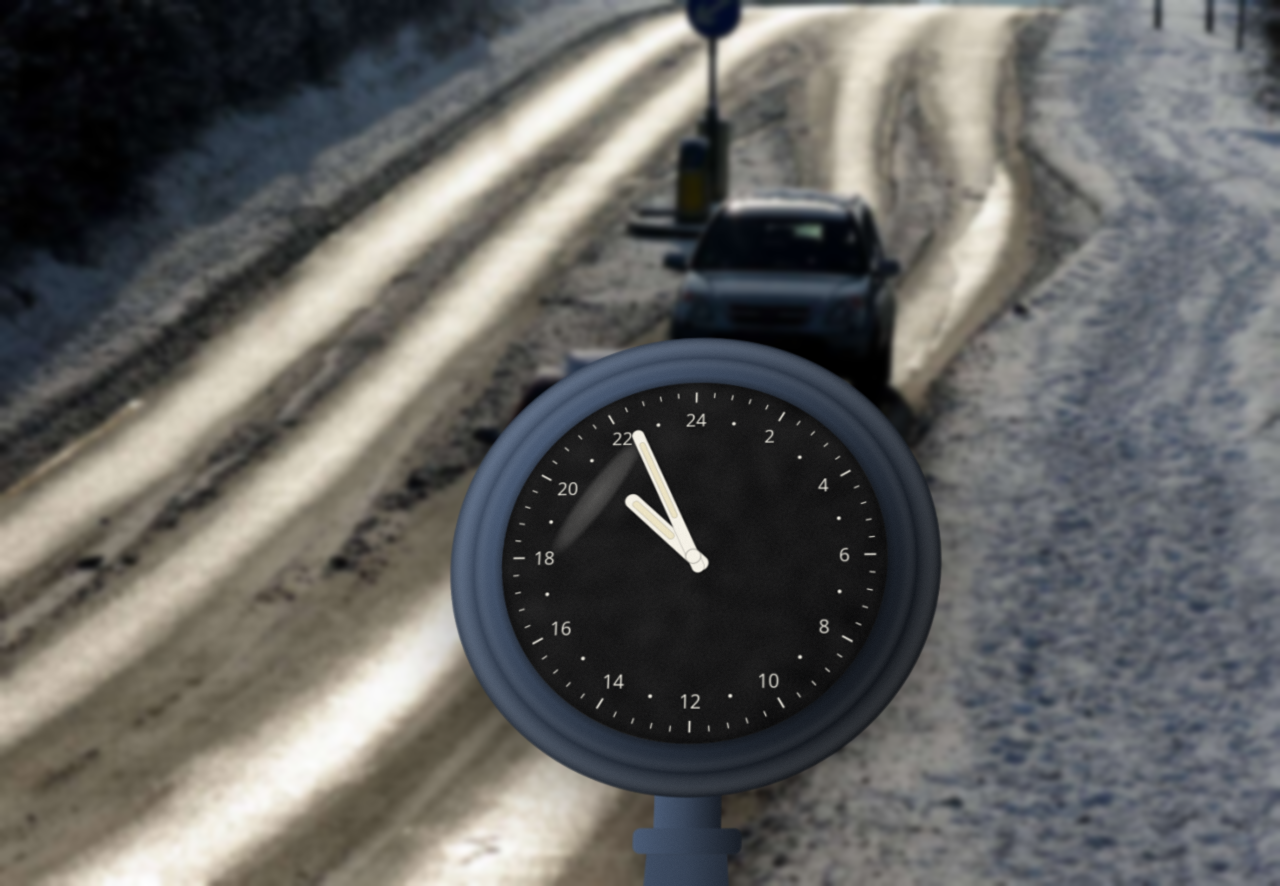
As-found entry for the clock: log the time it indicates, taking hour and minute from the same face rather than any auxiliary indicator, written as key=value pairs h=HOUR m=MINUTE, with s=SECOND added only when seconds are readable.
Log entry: h=20 m=56
